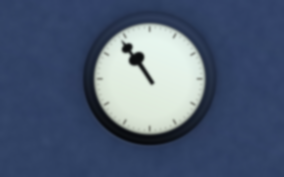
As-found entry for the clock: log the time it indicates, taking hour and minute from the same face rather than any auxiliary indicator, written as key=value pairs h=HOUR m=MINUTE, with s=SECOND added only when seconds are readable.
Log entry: h=10 m=54
